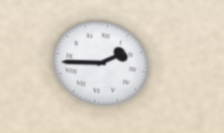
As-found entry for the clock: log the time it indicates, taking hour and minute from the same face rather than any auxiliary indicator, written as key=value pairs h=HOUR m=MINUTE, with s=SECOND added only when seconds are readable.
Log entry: h=1 m=43
